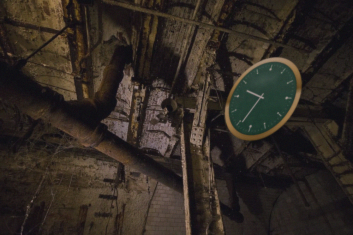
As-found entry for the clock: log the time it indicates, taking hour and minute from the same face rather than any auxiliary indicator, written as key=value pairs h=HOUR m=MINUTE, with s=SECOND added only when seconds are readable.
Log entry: h=9 m=34
